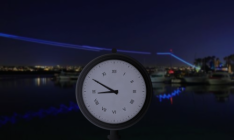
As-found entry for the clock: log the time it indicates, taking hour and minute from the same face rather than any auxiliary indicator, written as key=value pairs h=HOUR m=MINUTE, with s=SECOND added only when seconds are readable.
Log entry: h=8 m=50
